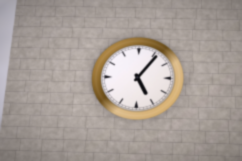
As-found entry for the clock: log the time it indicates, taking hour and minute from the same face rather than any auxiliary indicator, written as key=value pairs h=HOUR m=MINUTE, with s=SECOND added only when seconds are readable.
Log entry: h=5 m=6
